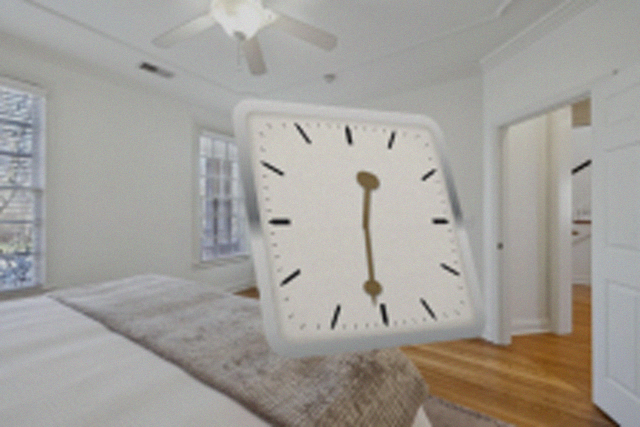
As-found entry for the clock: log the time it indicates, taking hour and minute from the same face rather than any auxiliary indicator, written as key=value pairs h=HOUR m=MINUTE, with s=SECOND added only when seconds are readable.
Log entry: h=12 m=31
